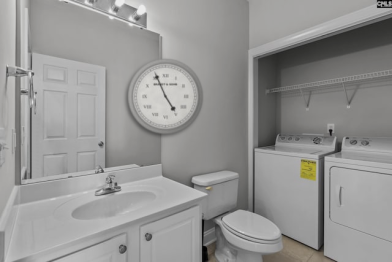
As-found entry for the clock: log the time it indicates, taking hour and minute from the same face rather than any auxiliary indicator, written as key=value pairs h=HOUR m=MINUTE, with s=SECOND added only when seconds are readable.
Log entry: h=4 m=56
